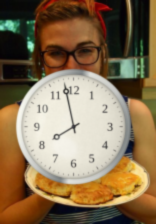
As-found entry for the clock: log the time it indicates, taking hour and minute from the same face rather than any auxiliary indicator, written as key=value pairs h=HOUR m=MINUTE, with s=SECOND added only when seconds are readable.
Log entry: h=7 m=58
